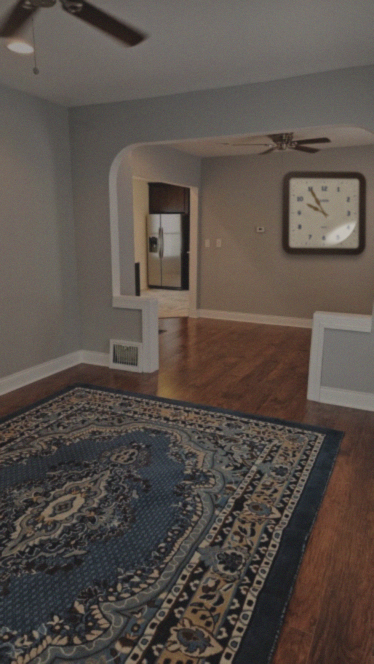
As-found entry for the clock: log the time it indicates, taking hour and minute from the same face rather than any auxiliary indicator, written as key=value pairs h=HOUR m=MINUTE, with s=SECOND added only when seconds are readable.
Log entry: h=9 m=55
